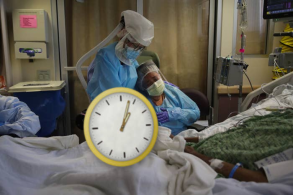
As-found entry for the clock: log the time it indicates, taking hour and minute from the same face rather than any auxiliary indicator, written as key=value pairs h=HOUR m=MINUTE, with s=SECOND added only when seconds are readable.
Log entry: h=1 m=3
